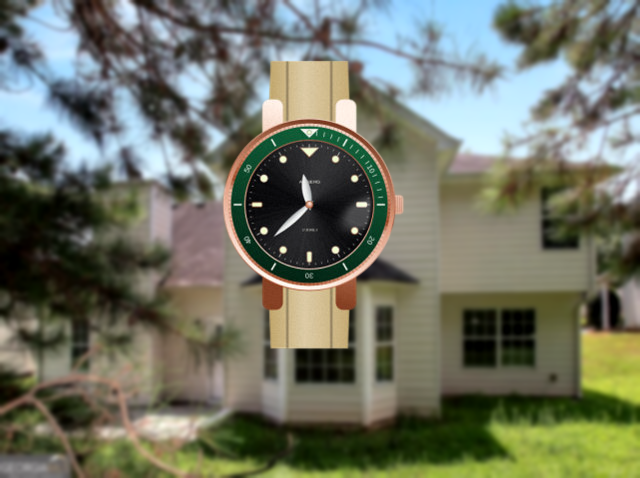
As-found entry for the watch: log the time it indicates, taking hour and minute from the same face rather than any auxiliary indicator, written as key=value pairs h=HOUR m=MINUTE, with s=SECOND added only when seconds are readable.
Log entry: h=11 m=38
